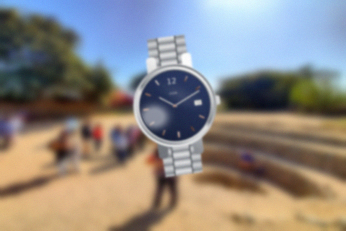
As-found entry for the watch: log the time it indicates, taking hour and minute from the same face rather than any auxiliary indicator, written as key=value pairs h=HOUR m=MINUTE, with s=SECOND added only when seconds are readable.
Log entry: h=10 m=11
